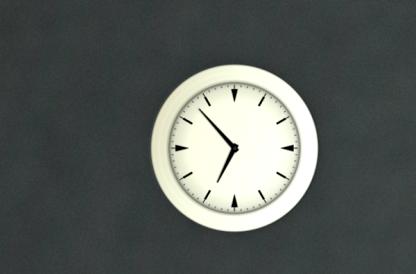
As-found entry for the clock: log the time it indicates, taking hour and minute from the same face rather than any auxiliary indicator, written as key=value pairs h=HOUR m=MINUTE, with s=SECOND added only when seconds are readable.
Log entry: h=6 m=53
